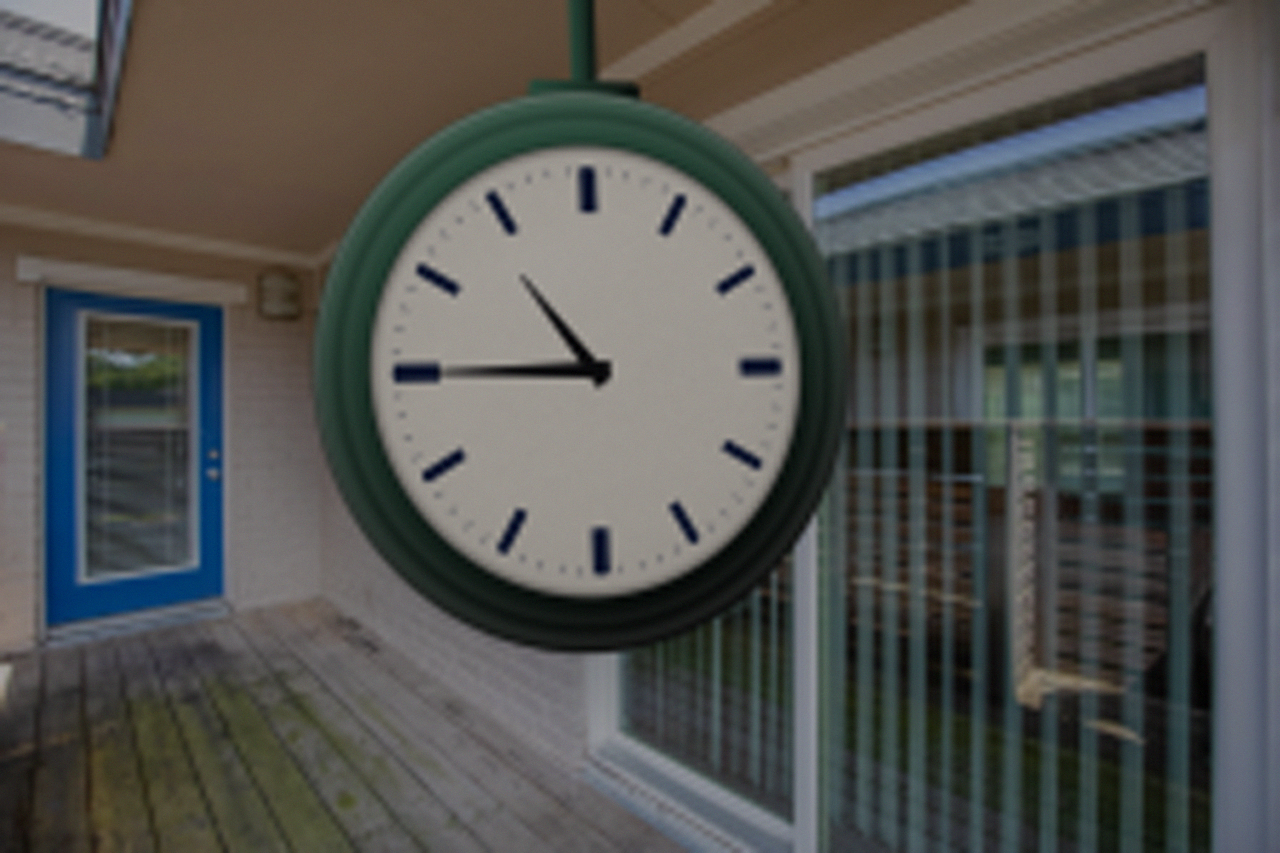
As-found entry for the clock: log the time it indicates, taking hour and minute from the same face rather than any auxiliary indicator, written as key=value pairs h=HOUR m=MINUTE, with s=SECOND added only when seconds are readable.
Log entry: h=10 m=45
